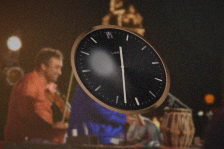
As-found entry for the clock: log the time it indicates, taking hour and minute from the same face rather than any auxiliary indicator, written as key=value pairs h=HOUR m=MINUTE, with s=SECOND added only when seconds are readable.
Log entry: h=12 m=33
